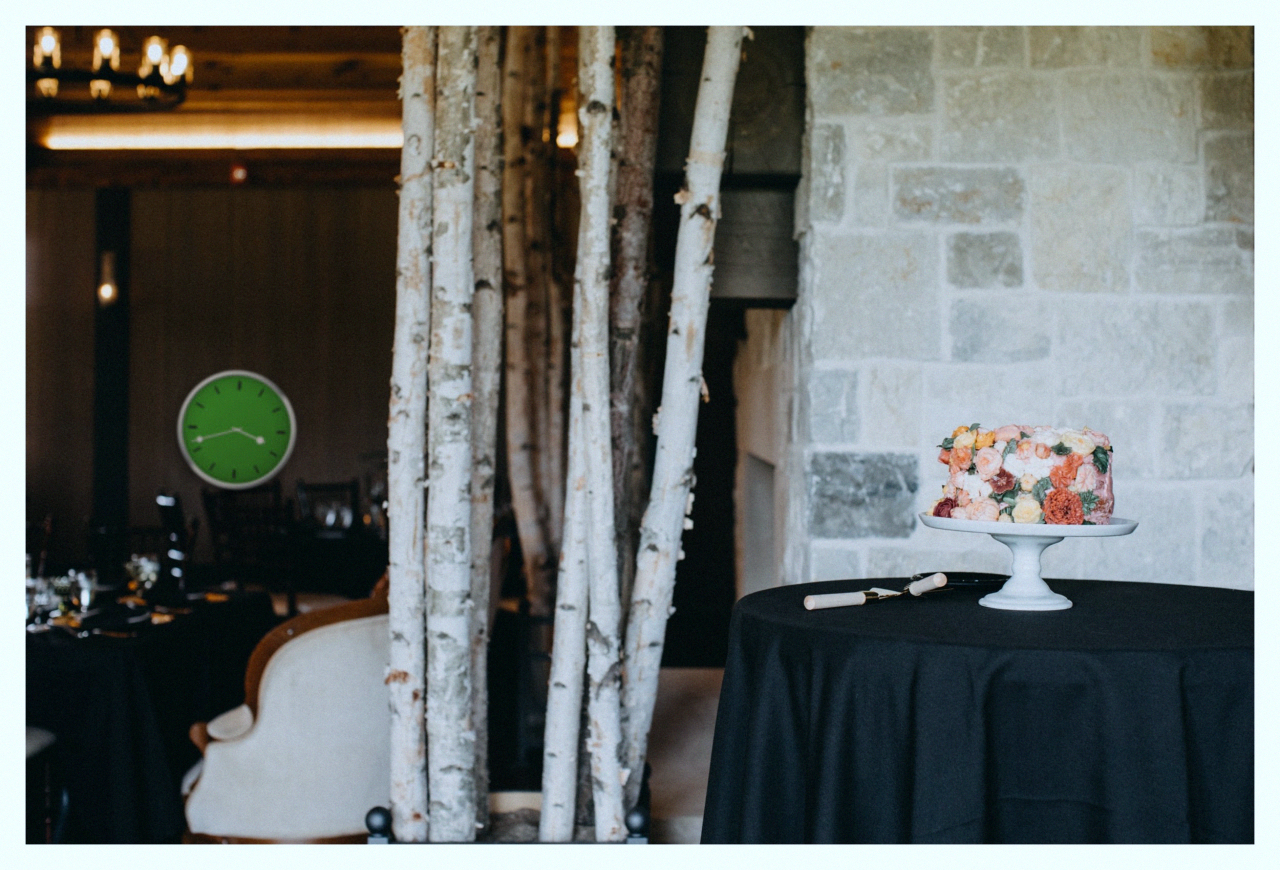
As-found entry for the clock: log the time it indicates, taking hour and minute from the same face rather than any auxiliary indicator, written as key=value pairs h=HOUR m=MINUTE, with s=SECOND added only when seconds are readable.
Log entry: h=3 m=42
